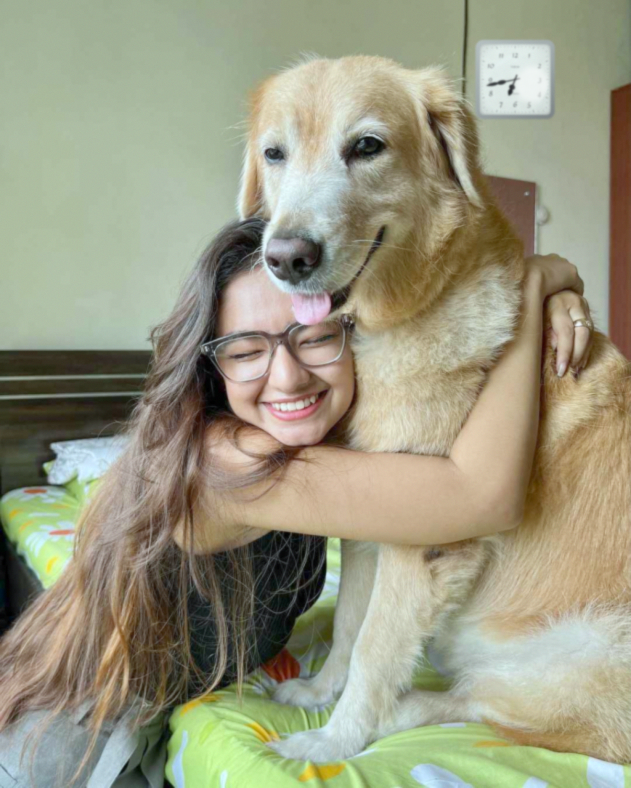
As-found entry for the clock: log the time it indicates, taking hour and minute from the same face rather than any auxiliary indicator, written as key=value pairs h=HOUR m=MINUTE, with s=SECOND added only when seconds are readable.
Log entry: h=6 m=43
